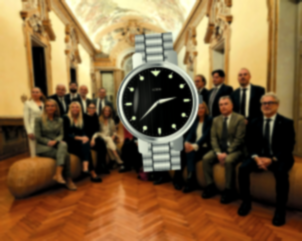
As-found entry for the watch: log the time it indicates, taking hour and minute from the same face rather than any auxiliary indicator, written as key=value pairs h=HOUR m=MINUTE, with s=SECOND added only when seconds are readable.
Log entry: h=2 m=38
